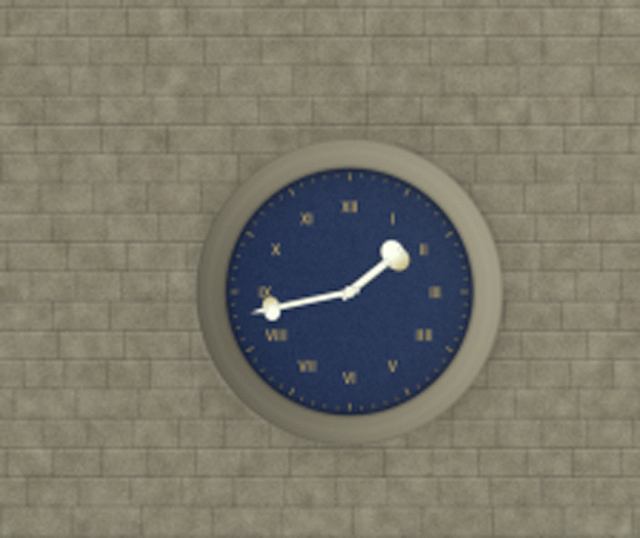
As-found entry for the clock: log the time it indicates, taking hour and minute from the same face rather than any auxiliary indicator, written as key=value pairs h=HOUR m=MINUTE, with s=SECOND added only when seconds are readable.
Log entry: h=1 m=43
